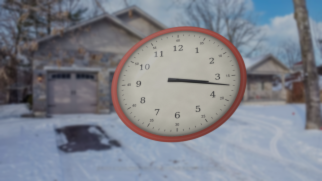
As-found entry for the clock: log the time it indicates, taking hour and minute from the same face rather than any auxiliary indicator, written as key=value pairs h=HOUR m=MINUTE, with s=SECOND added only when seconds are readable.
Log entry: h=3 m=17
